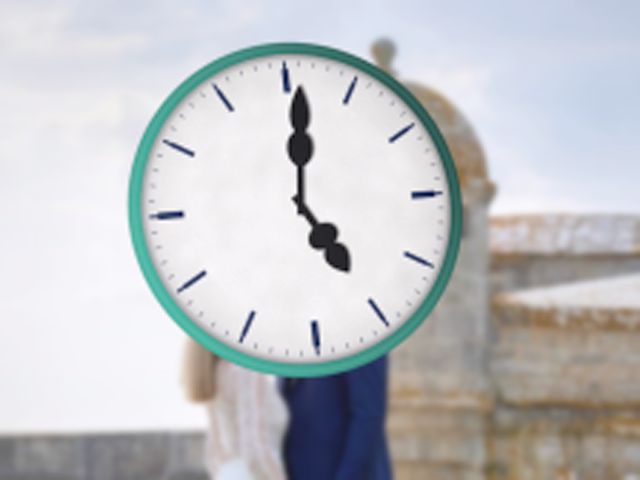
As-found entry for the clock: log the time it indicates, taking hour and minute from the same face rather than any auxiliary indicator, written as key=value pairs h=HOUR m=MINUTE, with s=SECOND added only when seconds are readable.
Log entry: h=5 m=1
